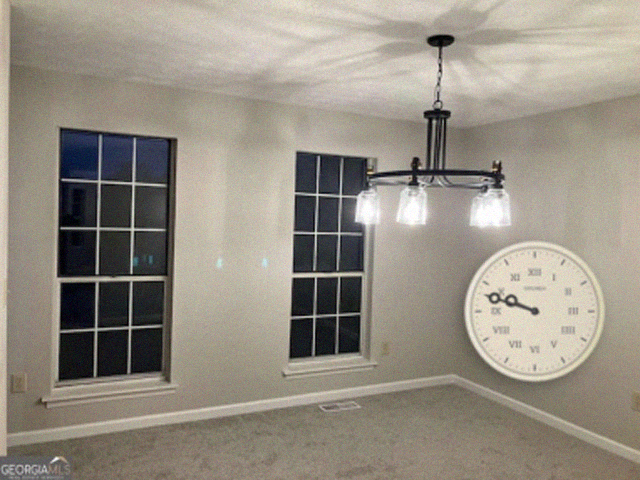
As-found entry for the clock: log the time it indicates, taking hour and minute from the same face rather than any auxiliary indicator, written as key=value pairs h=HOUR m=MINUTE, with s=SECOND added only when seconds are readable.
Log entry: h=9 m=48
